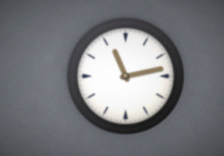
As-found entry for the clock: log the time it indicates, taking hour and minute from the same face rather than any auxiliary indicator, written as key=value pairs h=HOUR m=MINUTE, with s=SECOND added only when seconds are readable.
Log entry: h=11 m=13
